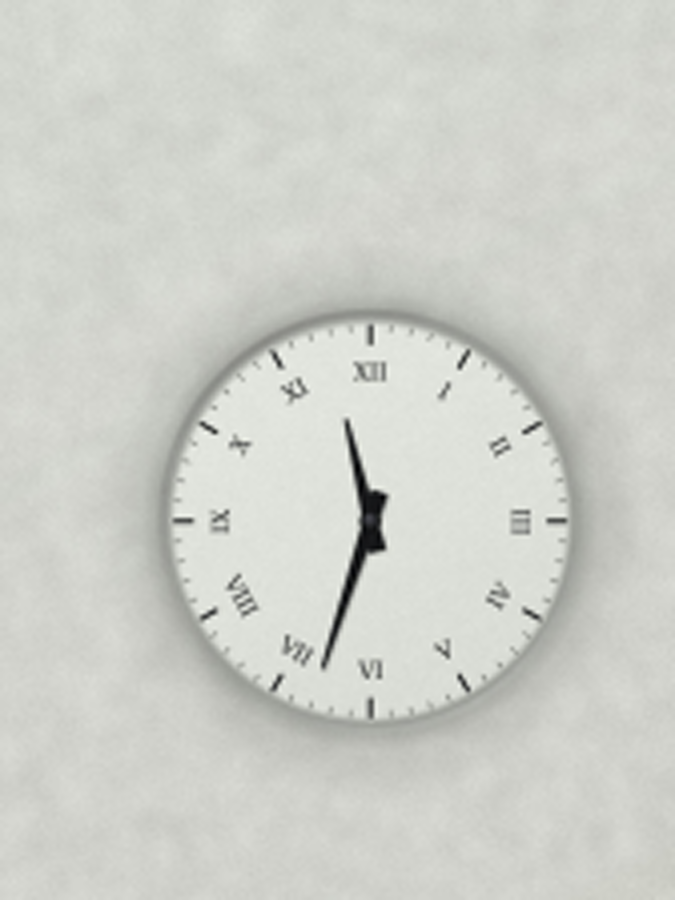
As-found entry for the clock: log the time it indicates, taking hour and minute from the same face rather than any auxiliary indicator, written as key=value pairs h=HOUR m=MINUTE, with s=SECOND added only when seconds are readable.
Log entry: h=11 m=33
